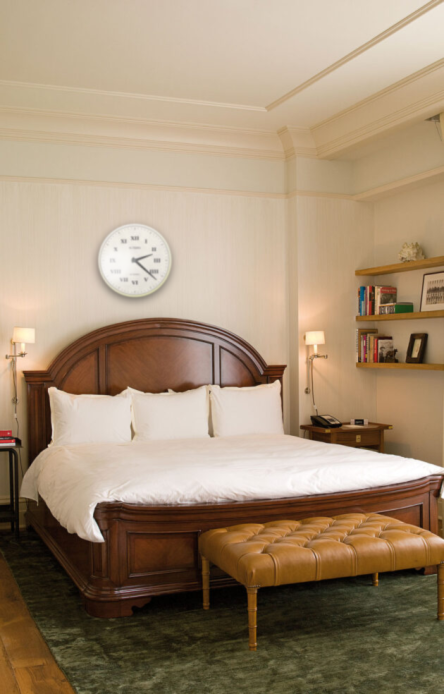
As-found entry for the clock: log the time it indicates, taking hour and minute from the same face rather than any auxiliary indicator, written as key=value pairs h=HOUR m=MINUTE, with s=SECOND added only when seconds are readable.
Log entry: h=2 m=22
